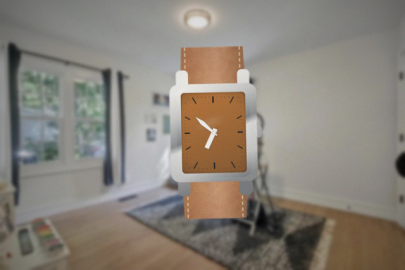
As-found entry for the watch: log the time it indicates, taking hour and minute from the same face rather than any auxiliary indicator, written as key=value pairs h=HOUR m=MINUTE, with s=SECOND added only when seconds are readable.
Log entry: h=6 m=52
